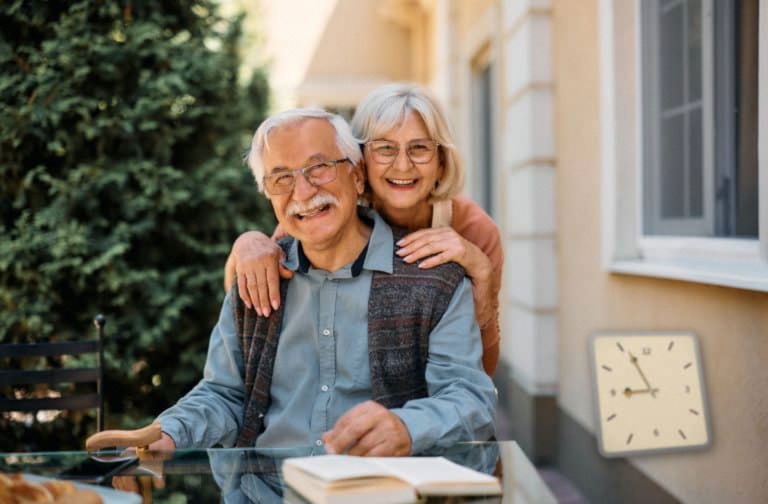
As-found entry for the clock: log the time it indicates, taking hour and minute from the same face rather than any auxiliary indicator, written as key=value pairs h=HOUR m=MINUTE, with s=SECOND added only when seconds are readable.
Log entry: h=8 m=56
